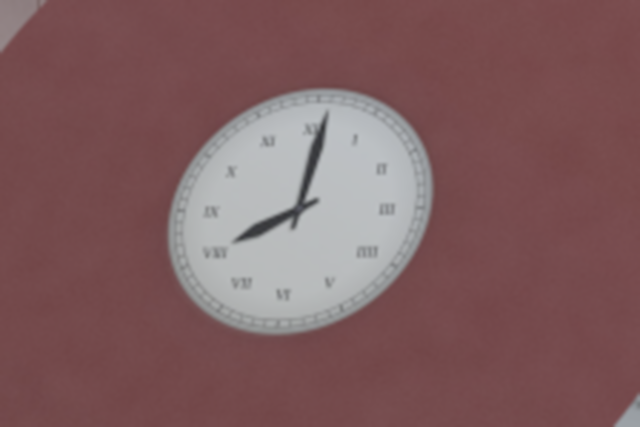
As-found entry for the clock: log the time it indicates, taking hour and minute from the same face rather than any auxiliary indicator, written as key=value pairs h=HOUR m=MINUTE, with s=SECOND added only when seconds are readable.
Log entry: h=8 m=1
